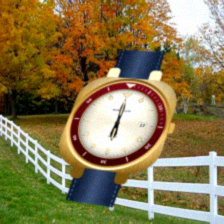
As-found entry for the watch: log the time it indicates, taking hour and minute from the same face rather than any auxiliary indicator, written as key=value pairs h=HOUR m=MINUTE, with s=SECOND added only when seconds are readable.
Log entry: h=6 m=0
